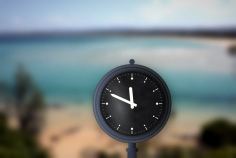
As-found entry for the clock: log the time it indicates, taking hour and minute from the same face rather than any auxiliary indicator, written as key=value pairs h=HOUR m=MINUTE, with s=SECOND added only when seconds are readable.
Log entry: h=11 m=49
